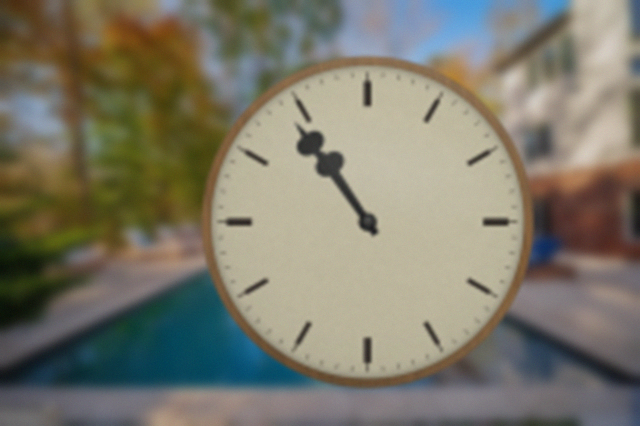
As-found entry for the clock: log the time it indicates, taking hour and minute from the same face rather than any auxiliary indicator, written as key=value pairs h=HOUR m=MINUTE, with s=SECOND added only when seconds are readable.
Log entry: h=10 m=54
